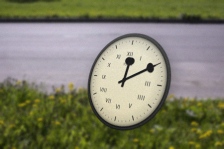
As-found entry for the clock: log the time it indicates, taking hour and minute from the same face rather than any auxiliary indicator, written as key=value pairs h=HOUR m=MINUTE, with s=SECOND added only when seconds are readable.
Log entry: h=12 m=10
